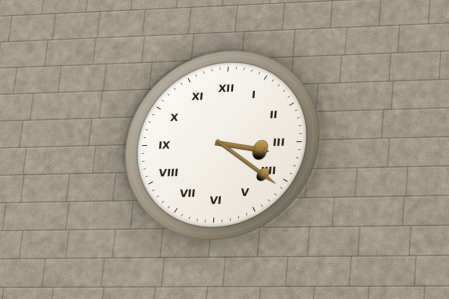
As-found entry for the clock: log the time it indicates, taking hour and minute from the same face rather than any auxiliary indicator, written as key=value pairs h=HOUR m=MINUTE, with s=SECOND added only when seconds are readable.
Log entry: h=3 m=21
